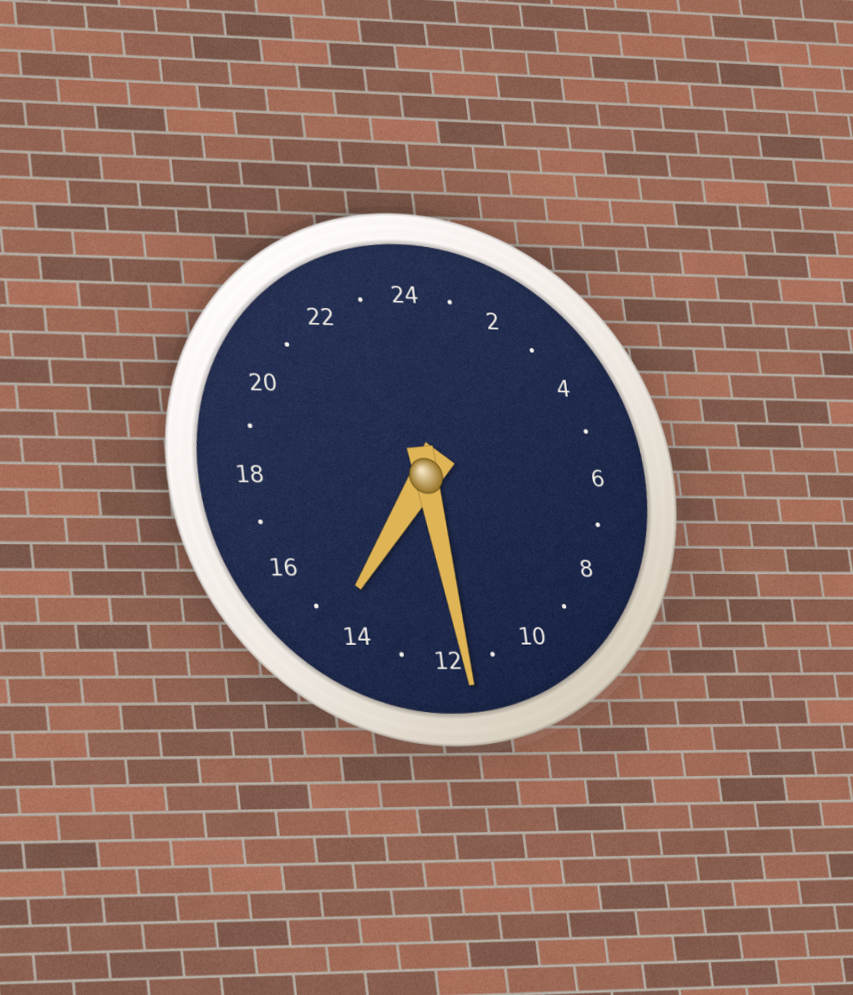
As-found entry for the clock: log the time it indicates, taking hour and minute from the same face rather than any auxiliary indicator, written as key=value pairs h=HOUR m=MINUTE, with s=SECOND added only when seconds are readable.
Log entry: h=14 m=29
